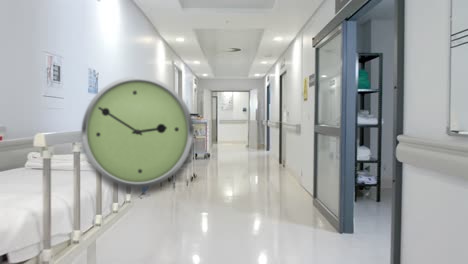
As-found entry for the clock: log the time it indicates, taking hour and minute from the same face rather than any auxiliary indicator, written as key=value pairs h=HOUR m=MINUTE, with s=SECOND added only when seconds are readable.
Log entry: h=2 m=51
